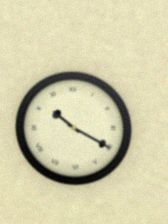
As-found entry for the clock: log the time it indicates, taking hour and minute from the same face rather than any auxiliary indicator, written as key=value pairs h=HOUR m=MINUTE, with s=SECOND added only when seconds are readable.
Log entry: h=10 m=20
